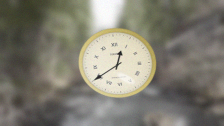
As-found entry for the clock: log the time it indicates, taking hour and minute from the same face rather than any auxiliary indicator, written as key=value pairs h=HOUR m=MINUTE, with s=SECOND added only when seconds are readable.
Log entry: h=12 m=40
